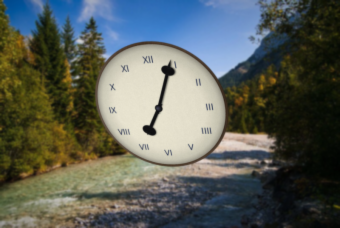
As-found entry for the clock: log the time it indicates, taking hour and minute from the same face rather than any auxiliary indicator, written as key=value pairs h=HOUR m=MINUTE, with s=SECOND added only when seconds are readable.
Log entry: h=7 m=4
